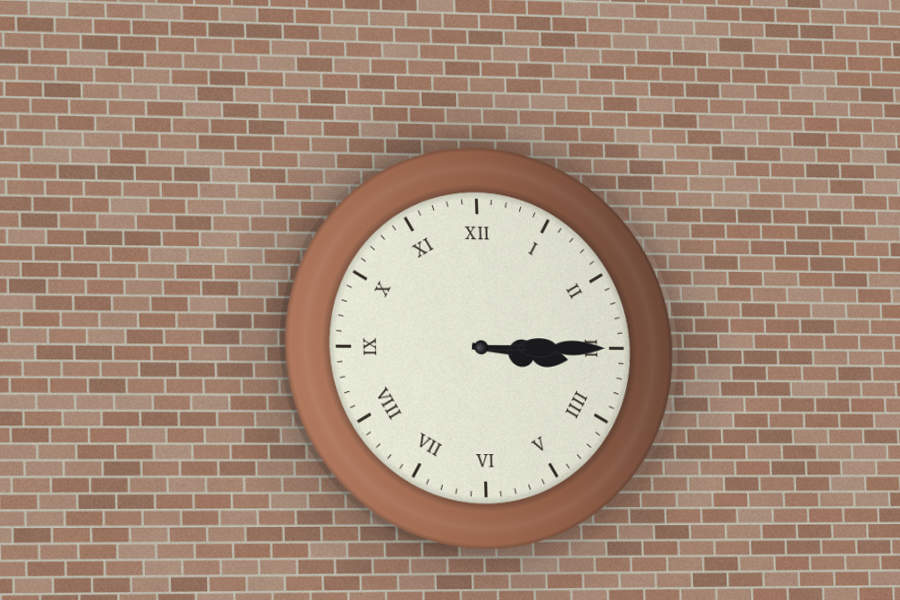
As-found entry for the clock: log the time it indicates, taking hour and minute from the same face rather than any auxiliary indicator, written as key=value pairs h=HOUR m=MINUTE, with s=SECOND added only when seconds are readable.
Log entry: h=3 m=15
